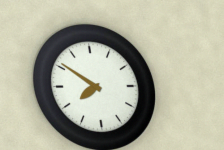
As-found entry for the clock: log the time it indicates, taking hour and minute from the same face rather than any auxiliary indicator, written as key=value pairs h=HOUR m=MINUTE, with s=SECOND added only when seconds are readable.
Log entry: h=7 m=51
